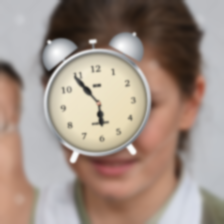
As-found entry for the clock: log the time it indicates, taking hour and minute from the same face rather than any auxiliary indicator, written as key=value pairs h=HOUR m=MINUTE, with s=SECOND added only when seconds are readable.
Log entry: h=5 m=54
